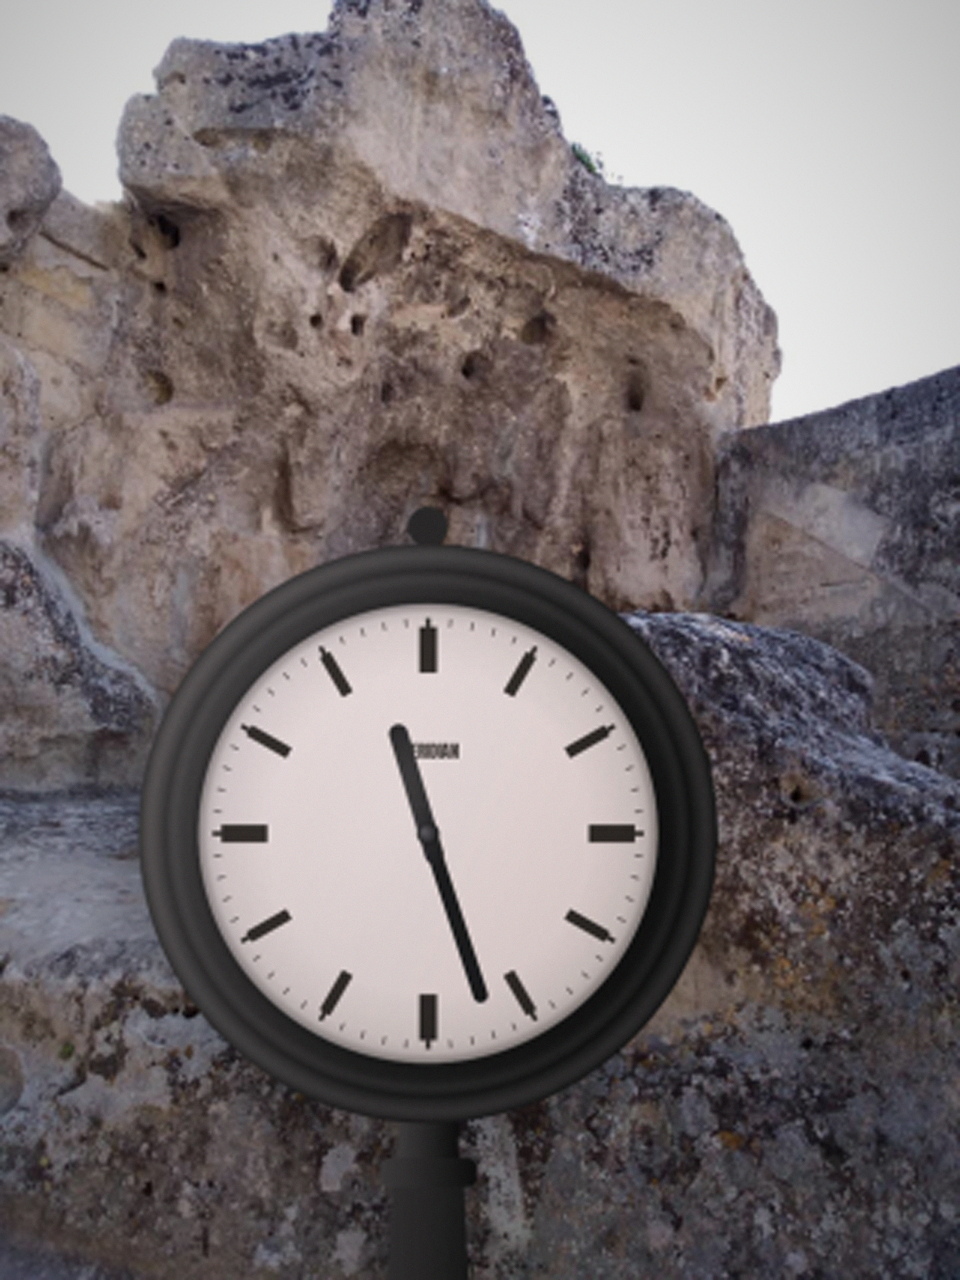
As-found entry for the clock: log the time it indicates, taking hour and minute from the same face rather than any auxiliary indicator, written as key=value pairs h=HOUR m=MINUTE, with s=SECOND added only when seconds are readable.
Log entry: h=11 m=27
